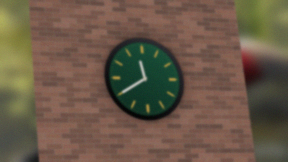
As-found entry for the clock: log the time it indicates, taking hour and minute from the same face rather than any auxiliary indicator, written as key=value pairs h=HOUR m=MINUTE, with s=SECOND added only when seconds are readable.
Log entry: h=11 m=40
